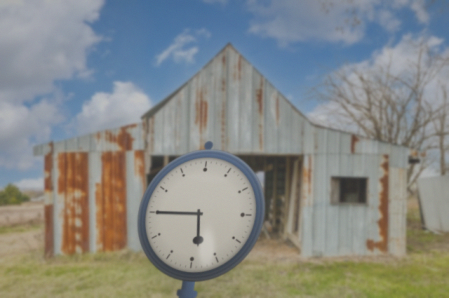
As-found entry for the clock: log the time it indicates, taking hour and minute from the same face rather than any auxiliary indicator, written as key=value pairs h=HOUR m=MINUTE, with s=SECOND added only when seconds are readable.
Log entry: h=5 m=45
